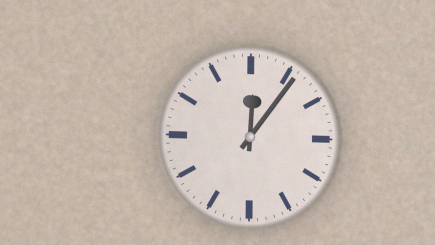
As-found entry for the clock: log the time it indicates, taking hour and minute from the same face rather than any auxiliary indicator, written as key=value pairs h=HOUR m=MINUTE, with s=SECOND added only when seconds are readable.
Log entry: h=12 m=6
